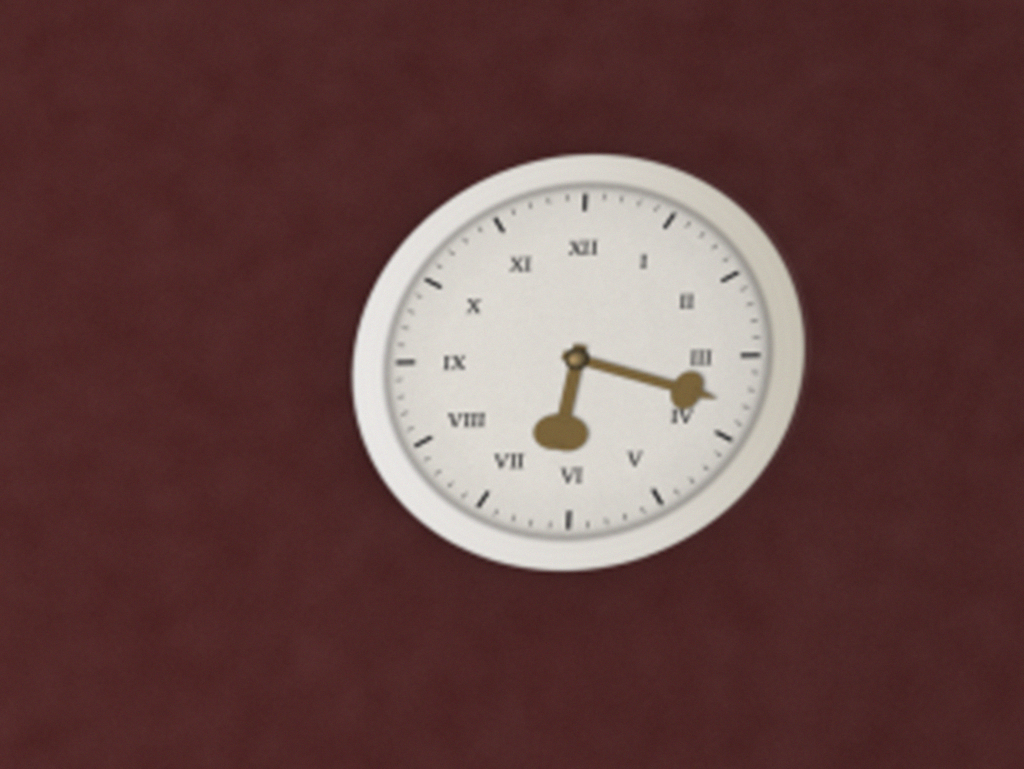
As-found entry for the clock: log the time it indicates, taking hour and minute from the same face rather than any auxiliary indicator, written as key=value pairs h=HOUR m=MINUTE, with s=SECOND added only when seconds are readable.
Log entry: h=6 m=18
